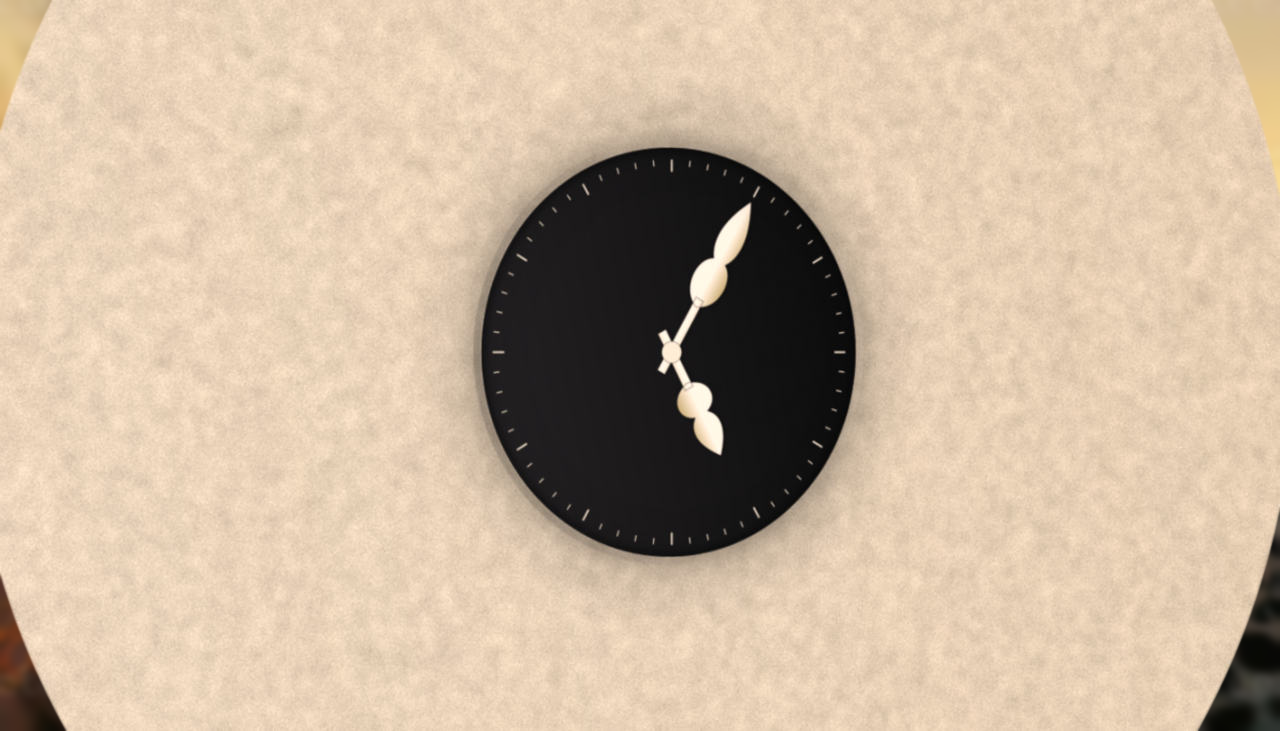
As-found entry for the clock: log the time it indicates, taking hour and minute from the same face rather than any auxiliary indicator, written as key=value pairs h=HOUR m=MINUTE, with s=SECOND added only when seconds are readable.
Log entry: h=5 m=5
